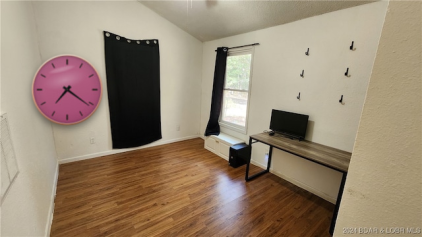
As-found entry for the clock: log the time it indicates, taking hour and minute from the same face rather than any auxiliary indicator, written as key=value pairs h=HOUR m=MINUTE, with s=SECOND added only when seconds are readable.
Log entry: h=7 m=21
